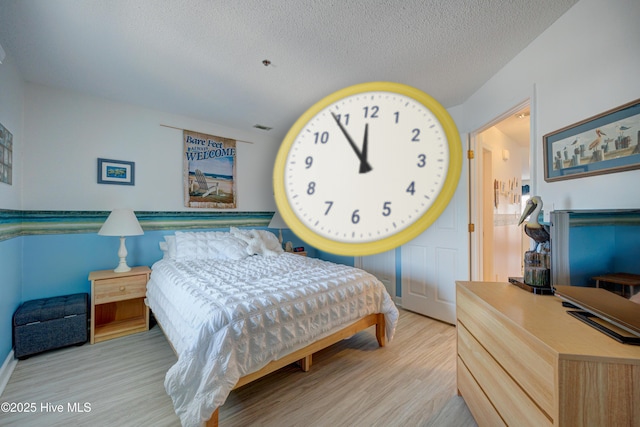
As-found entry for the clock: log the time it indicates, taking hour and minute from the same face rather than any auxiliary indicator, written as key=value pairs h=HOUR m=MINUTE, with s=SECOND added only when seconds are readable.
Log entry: h=11 m=54
